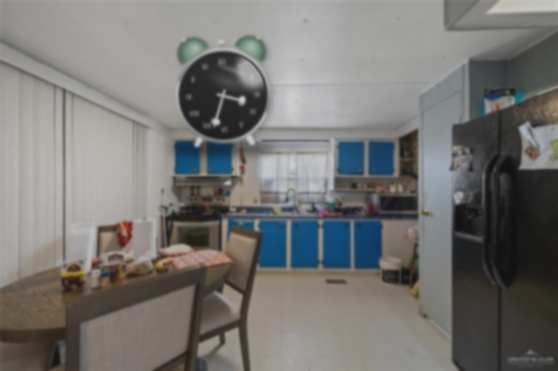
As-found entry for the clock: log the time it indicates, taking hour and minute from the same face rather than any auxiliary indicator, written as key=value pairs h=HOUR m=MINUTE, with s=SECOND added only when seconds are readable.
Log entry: h=3 m=33
